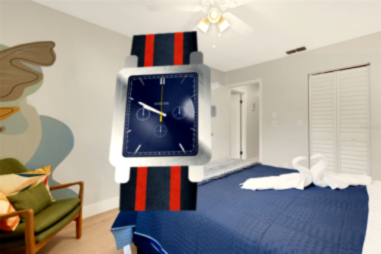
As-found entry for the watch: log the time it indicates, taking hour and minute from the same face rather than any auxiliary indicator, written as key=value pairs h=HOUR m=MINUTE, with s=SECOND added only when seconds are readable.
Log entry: h=9 m=50
